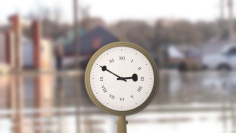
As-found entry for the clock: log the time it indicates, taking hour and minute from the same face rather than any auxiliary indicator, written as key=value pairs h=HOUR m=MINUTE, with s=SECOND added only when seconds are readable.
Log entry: h=2 m=50
